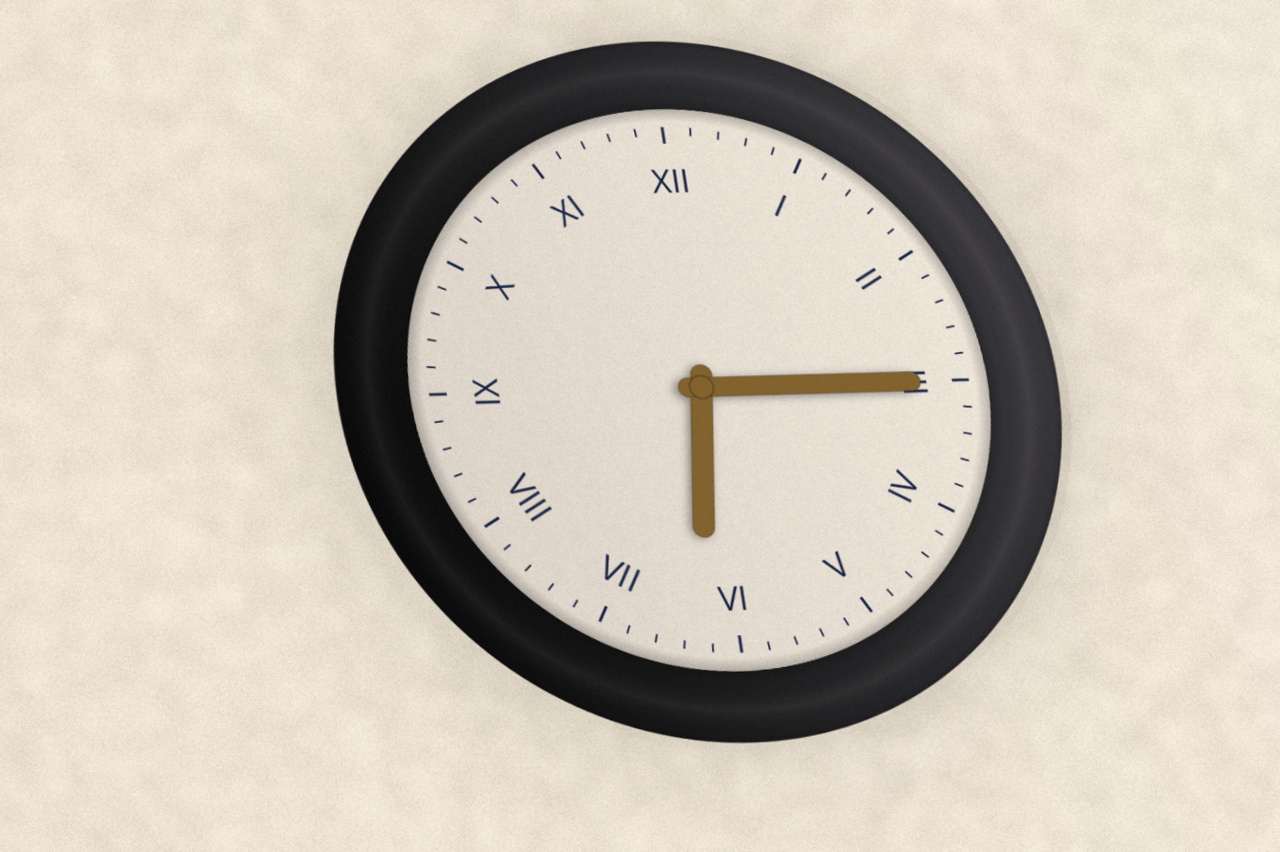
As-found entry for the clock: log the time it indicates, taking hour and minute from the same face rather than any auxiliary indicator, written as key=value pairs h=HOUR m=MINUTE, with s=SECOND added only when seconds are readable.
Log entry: h=6 m=15
